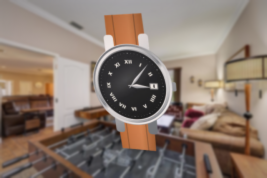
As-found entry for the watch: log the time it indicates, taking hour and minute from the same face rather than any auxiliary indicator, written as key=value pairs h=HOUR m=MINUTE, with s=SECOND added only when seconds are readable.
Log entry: h=3 m=7
